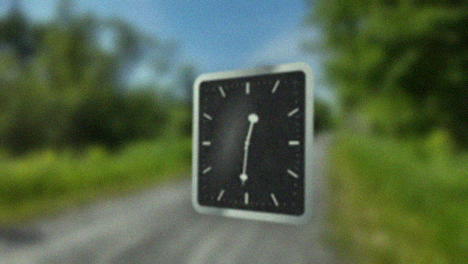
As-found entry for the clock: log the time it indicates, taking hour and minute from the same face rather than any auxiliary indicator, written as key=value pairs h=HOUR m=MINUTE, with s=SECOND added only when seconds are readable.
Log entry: h=12 m=31
